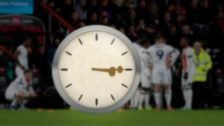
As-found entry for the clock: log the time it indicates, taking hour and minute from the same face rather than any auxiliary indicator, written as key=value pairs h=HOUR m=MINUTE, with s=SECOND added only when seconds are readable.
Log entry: h=3 m=15
